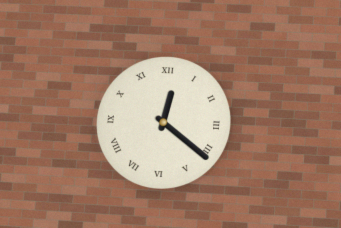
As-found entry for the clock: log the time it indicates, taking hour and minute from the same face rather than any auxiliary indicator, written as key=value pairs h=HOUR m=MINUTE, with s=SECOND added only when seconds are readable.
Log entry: h=12 m=21
